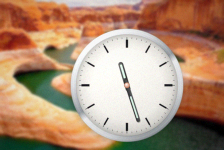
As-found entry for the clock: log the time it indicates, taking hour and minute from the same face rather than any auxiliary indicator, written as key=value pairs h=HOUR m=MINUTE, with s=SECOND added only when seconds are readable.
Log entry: h=11 m=27
